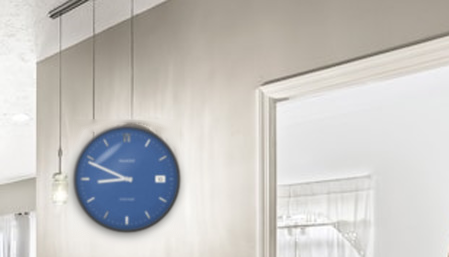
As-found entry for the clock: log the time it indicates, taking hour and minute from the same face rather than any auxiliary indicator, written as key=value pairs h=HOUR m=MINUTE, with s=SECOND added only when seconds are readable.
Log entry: h=8 m=49
